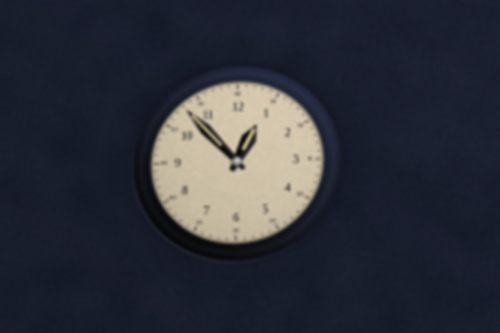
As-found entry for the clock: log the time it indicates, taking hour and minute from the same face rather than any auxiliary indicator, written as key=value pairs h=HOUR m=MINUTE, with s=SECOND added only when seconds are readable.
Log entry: h=12 m=53
